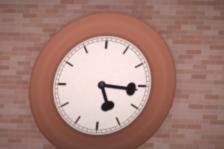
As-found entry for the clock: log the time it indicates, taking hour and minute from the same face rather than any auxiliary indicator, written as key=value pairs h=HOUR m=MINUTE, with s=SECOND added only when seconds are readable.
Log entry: h=5 m=16
